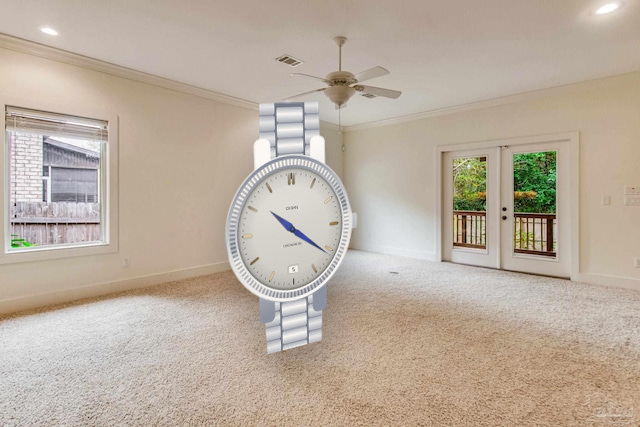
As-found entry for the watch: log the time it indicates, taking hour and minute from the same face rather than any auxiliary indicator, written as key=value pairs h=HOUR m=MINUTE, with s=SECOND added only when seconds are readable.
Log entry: h=10 m=21
